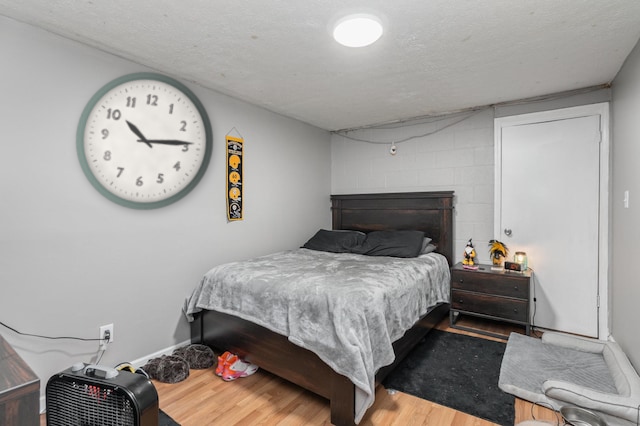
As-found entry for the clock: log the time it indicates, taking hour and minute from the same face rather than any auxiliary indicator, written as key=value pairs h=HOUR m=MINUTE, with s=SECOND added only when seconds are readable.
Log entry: h=10 m=14
